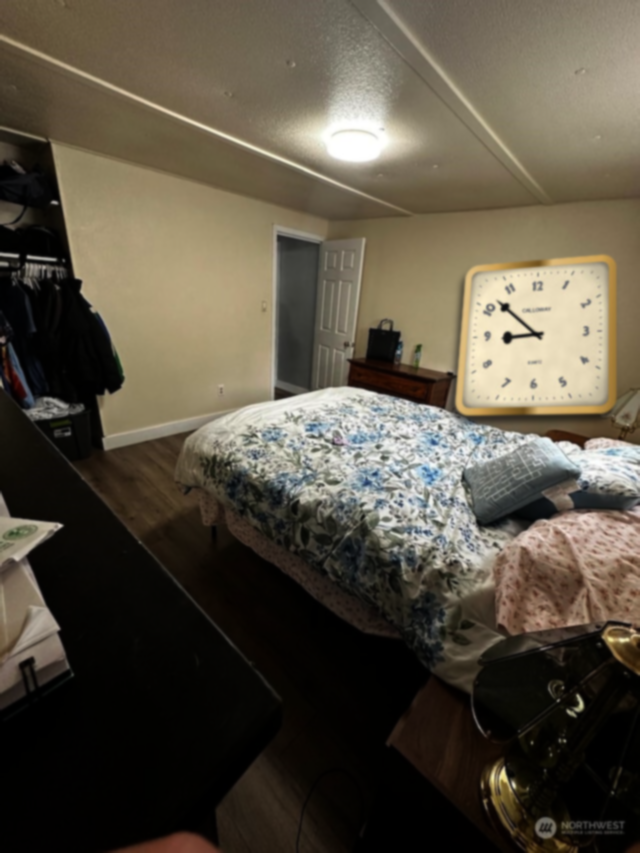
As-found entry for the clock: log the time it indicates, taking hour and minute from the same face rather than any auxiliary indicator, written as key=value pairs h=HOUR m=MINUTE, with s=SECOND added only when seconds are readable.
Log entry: h=8 m=52
